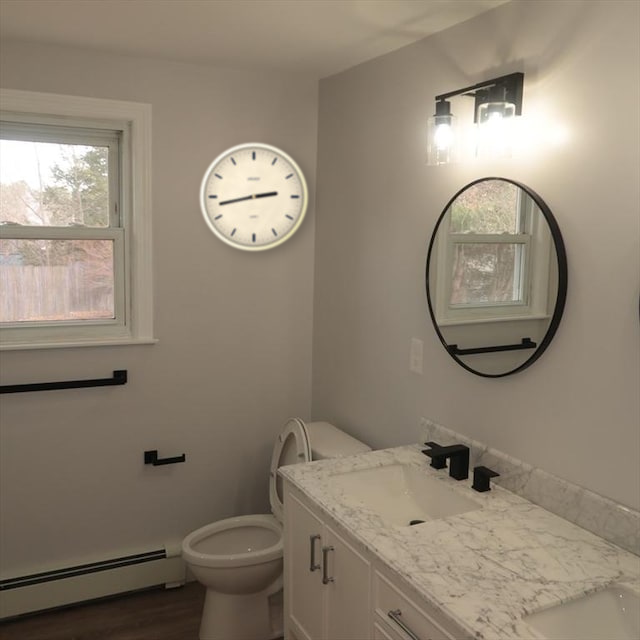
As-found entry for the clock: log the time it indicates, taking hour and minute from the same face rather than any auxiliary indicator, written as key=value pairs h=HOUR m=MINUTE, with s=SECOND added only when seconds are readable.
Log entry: h=2 m=43
